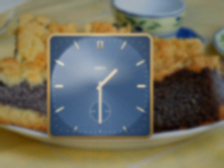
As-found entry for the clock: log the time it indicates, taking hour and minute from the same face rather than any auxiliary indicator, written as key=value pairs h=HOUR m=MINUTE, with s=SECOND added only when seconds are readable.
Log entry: h=1 m=30
